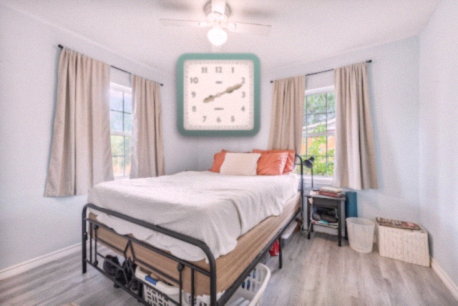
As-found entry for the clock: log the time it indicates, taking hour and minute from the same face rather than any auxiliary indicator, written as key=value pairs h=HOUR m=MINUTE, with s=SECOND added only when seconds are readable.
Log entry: h=8 m=11
